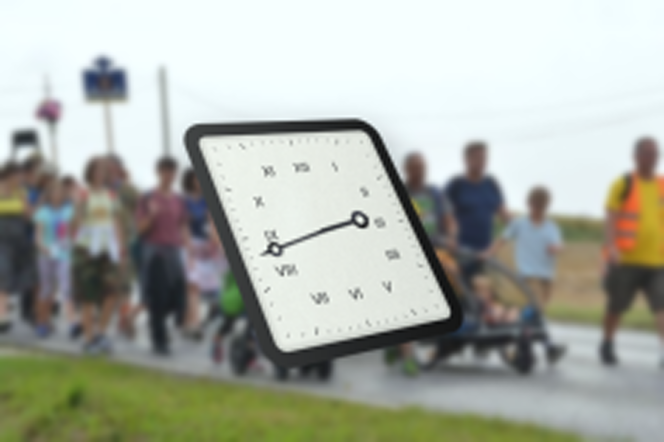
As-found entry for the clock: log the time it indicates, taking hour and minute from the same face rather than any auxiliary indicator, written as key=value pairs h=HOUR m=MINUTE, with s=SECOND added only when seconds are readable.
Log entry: h=2 m=43
